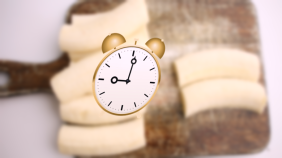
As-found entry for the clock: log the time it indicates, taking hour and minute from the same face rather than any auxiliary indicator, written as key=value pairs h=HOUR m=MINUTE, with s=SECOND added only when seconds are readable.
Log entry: h=9 m=1
